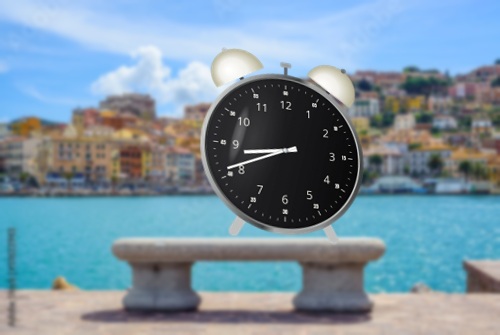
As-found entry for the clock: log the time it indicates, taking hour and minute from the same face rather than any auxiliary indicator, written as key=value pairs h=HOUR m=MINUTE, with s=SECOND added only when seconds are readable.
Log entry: h=8 m=41
